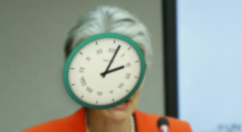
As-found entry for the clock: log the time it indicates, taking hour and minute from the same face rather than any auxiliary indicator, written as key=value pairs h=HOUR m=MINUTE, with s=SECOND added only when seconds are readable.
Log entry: h=2 m=2
